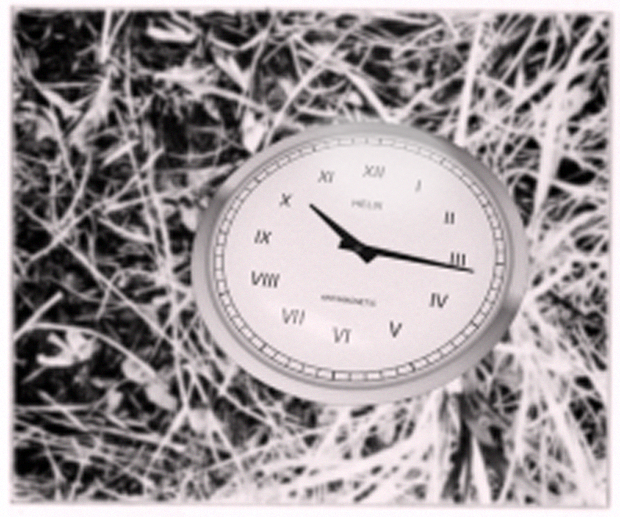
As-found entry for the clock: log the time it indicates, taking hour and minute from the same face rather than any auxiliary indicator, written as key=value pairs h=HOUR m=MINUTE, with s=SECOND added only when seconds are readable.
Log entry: h=10 m=16
